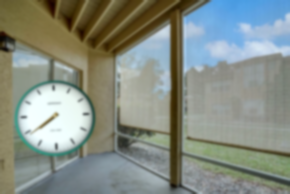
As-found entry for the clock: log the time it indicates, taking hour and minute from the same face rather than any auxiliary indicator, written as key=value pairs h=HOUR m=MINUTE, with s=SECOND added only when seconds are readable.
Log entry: h=7 m=39
